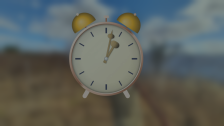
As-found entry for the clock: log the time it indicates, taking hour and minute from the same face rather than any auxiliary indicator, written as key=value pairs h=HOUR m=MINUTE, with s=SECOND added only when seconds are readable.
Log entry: h=1 m=2
